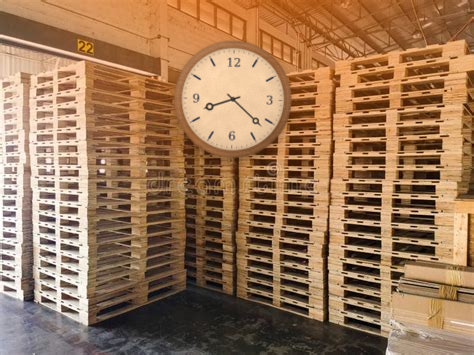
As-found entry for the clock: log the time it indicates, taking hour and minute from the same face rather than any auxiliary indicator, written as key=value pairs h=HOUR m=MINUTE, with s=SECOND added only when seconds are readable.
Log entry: h=8 m=22
